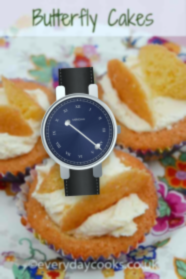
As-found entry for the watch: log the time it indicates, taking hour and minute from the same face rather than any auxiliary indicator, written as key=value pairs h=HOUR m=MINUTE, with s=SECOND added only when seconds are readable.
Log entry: h=10 m=22
